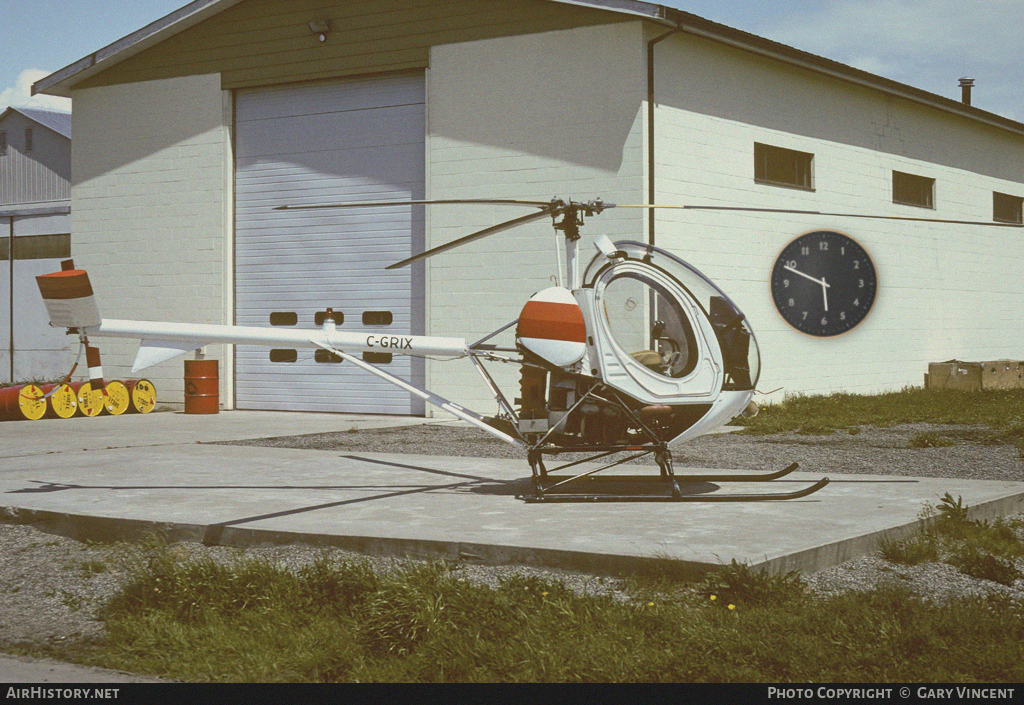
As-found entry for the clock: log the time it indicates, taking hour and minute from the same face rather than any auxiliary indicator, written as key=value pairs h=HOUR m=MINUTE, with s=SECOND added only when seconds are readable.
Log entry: h=5 m=49
